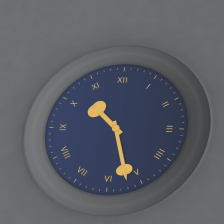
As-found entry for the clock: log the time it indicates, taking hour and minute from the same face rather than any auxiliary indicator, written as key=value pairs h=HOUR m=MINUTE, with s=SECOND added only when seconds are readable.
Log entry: h=10 m=27
